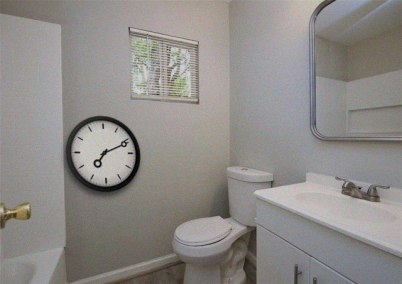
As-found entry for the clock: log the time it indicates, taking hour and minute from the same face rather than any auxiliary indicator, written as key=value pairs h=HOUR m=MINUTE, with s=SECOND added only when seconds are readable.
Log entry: h=7 m=11
